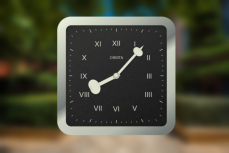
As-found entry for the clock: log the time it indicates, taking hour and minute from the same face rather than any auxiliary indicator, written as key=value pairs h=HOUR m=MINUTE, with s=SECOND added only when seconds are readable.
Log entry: h=8 m=7
